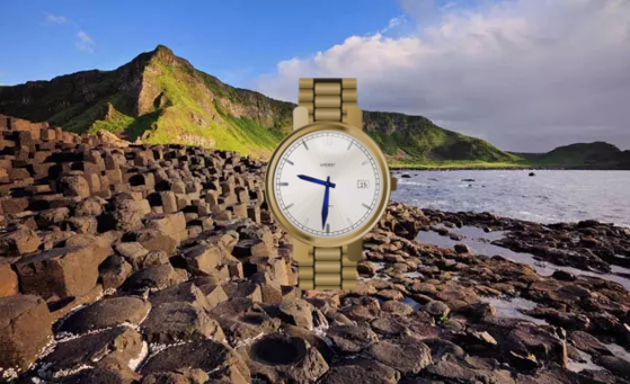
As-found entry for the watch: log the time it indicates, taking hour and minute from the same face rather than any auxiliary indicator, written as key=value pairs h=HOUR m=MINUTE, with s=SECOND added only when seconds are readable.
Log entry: h=9 m=31
